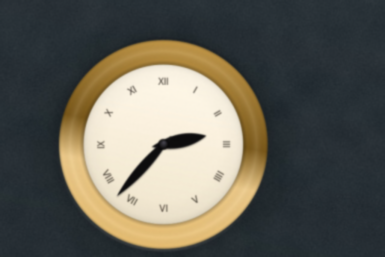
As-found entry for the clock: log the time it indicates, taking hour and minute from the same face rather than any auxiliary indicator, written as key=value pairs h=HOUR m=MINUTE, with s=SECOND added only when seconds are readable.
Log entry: h=2 m=37
